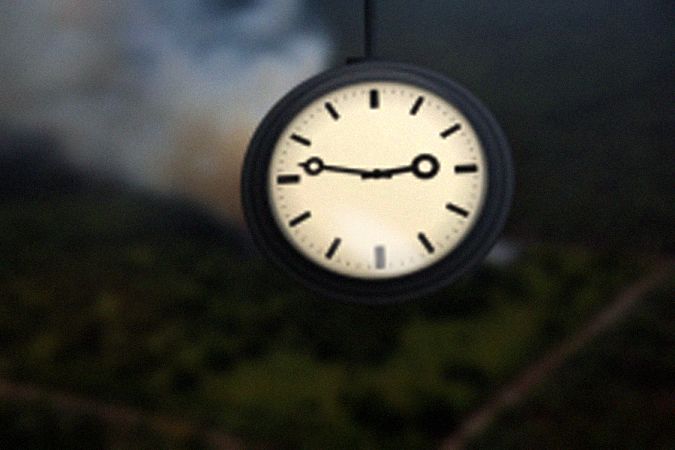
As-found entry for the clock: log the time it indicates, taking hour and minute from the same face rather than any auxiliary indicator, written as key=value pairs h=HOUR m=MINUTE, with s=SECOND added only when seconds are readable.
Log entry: h=2 m=47
